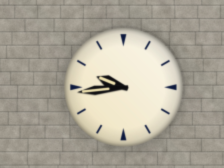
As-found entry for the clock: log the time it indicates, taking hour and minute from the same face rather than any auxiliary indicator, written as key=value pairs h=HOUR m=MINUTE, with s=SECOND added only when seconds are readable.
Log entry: h=9 m=44
